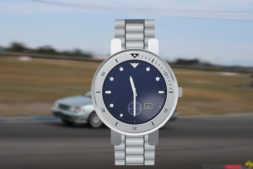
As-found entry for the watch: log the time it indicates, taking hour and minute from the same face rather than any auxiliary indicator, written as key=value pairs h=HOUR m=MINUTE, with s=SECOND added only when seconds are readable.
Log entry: h=11 m=30
